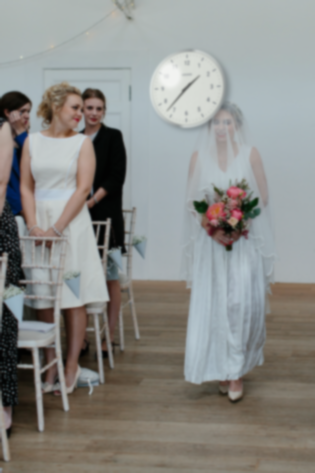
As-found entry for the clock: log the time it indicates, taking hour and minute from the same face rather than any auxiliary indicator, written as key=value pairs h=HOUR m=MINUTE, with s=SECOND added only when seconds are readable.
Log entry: h=1 m=37
